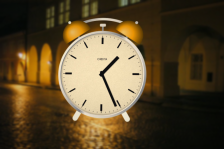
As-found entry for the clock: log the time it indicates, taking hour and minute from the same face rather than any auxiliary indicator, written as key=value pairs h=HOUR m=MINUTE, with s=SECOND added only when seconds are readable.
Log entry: h=1 m=26
